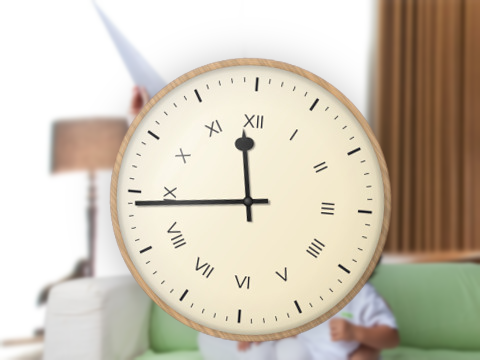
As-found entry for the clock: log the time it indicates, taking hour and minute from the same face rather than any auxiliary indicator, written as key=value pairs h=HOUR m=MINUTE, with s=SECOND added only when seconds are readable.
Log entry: h=11 m=44
